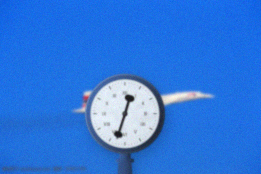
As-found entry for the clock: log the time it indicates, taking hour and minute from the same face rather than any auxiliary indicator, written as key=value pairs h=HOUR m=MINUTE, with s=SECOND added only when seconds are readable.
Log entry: h=12 m=33
